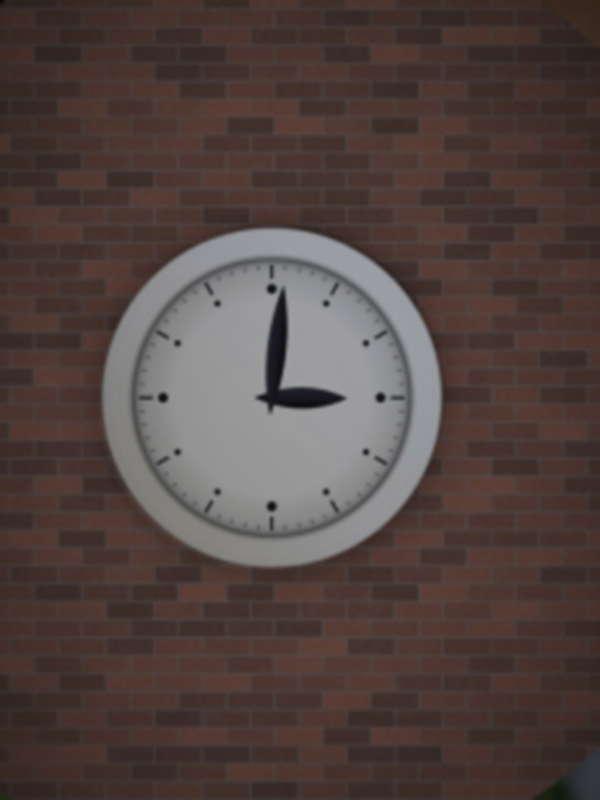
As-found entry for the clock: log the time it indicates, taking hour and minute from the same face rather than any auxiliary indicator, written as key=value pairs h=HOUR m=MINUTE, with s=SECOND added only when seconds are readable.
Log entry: h=3 m=1
